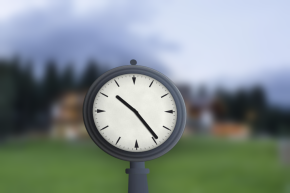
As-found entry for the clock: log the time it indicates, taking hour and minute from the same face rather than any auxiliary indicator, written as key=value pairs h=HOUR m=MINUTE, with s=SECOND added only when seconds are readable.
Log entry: h=10 m=24
